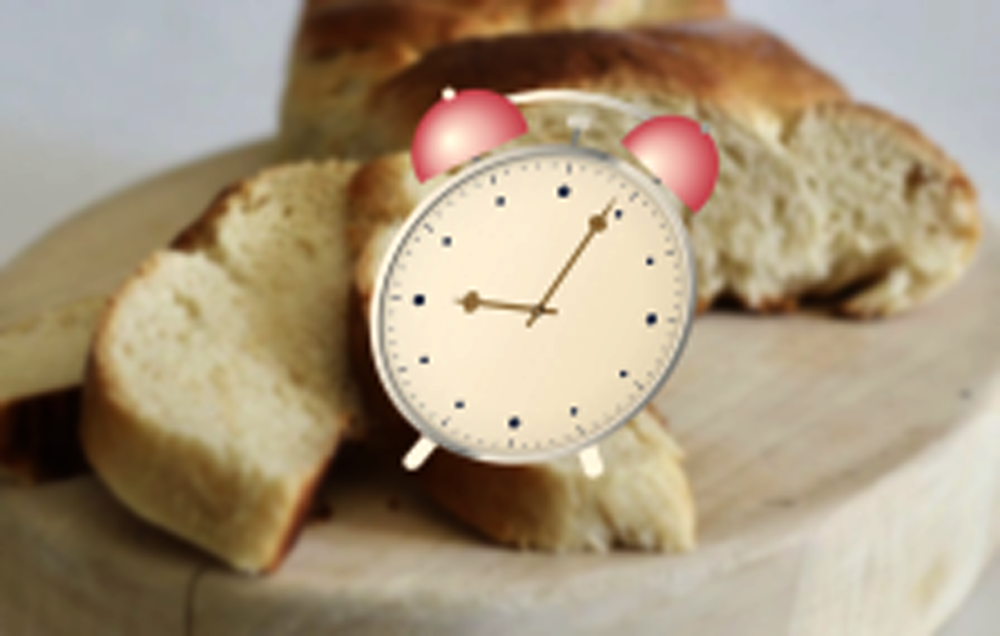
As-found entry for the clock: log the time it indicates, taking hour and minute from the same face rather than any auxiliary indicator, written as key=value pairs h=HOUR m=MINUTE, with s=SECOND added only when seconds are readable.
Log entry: h=9 m=4
